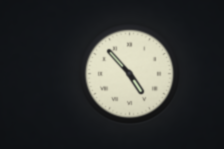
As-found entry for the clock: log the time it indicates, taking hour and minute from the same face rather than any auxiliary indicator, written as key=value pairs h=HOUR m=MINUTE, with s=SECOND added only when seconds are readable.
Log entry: h=4 m=53
